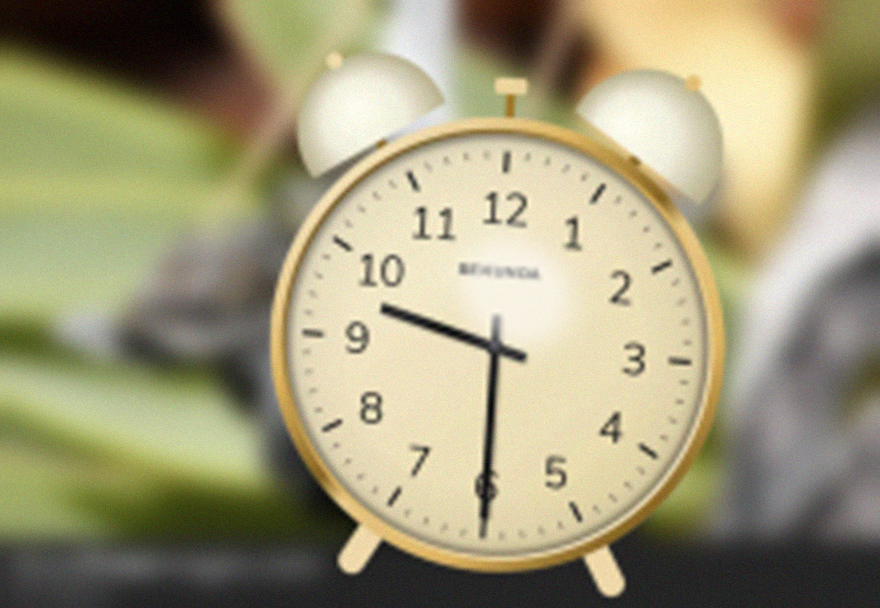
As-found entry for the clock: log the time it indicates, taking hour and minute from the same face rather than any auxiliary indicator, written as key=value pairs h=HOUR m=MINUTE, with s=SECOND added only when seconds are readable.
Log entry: h=9 m=30
